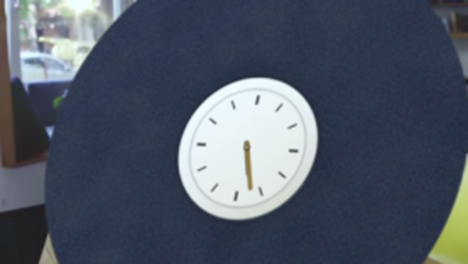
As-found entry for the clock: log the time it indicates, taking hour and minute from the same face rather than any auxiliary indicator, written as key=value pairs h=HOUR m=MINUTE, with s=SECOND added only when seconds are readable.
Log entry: h=5 m=27
